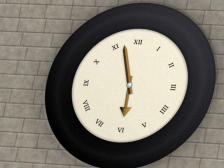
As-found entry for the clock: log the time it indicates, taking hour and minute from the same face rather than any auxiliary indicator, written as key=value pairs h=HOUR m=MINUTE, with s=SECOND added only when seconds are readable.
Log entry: h=5 m=57
